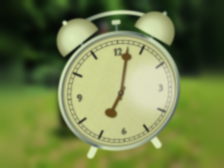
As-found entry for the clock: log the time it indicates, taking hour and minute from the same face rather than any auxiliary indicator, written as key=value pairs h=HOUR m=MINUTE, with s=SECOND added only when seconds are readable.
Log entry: h=7 m=2
